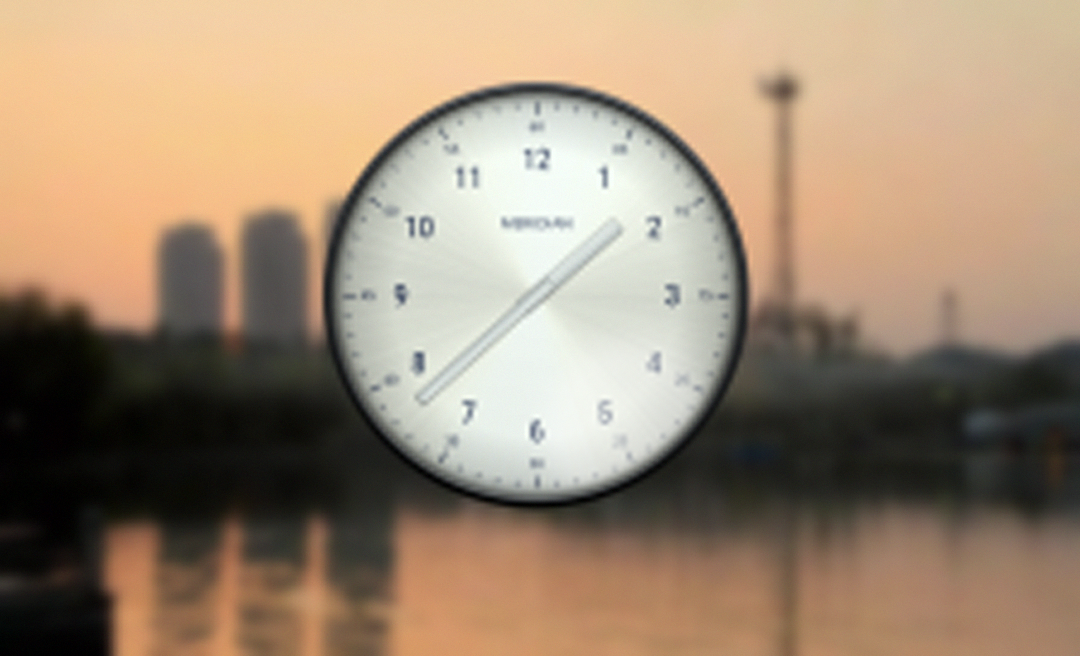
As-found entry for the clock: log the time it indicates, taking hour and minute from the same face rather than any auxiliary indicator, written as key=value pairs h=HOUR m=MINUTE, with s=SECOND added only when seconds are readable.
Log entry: h=1 m=38
